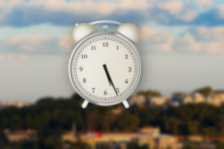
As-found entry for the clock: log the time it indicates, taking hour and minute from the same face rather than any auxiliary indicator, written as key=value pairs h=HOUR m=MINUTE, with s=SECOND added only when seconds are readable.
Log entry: h=5 m=26
